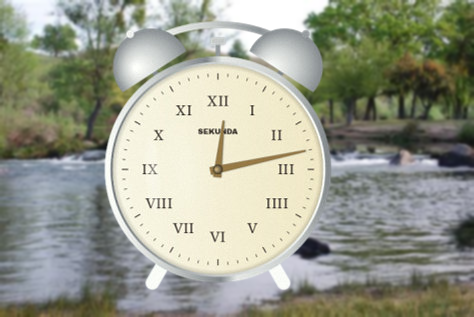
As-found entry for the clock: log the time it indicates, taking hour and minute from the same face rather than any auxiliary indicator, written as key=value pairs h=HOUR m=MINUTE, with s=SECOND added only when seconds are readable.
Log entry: h=12 m=13
